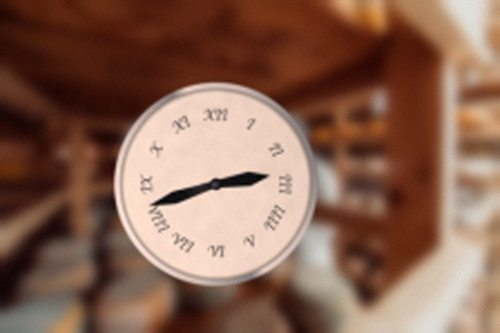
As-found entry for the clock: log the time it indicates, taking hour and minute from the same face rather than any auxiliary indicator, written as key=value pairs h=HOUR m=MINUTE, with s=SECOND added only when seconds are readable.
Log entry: h=2 m=42
